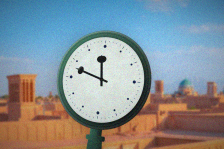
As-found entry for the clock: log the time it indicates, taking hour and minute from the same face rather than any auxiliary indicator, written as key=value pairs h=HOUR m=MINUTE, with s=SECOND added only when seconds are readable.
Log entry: h=11 m=48
